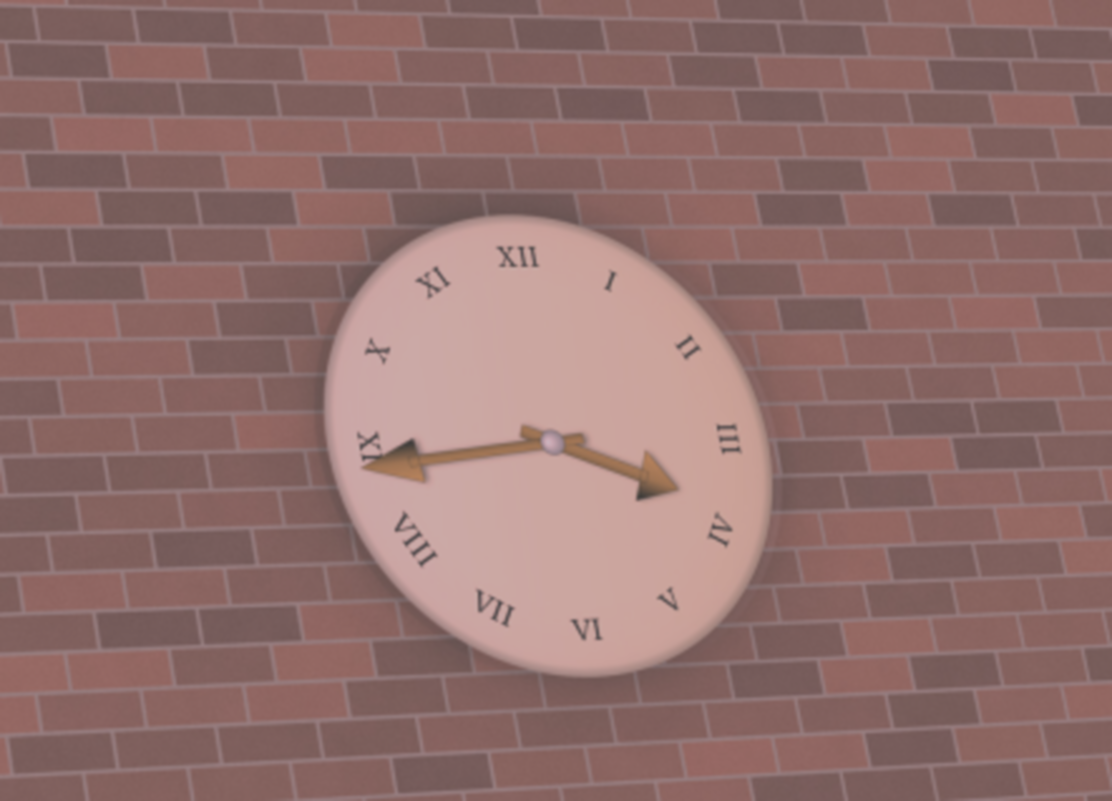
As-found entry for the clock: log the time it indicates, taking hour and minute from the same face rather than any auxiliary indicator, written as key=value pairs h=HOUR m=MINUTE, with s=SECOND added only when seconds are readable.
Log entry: h=3 m=44
